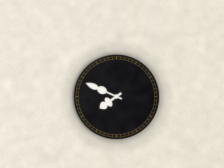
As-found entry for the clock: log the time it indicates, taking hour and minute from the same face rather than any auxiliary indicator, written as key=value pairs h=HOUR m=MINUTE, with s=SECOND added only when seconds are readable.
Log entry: h=7 m=49
